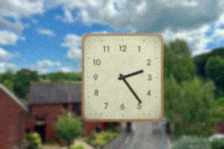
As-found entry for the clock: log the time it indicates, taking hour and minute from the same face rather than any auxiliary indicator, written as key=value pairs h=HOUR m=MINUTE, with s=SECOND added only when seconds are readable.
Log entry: h=2 m=24
